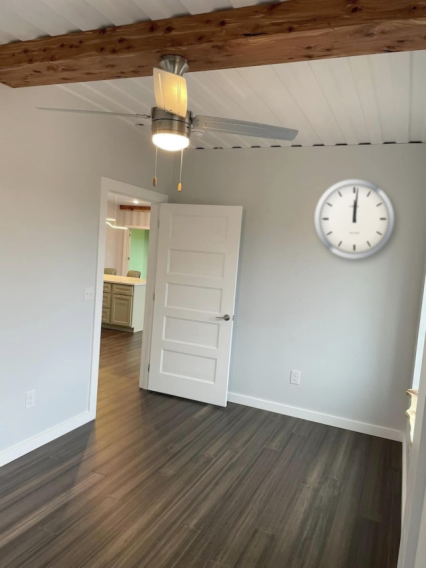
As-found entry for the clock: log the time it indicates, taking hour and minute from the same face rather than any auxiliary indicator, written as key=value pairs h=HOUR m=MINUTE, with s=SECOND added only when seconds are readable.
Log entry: h=12 m=1
